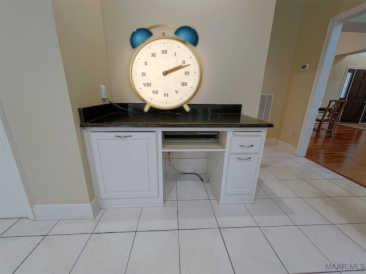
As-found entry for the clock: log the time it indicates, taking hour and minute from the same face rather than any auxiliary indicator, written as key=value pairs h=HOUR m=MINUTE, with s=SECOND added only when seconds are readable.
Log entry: h=2 m=12
